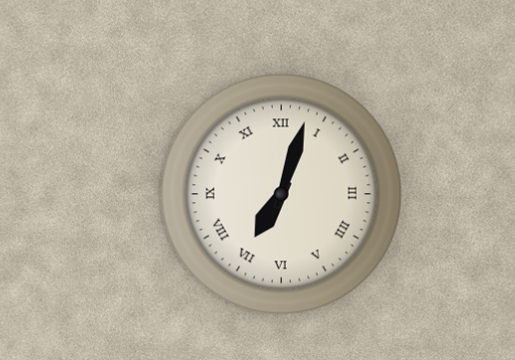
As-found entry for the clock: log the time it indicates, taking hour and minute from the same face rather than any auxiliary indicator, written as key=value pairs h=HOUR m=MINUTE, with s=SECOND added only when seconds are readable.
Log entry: h=7 m=3
